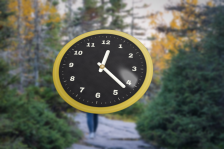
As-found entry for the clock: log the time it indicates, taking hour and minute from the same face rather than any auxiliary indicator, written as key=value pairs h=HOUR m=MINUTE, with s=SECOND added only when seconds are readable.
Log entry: h=12 m=22
